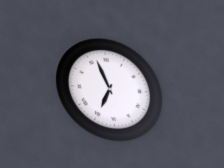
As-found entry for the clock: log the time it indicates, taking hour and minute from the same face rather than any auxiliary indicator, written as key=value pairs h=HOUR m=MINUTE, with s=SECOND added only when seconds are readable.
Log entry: h=6 m=57
